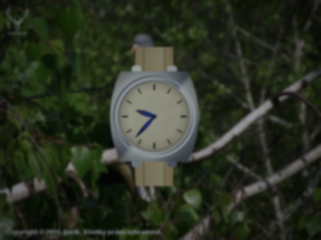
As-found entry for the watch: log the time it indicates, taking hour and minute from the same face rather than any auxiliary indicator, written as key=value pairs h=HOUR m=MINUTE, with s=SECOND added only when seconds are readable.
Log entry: h=9 m=37
